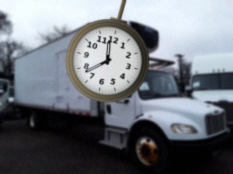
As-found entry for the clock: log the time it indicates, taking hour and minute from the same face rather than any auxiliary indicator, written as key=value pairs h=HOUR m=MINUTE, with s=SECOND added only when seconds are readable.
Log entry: h=11 m=38
